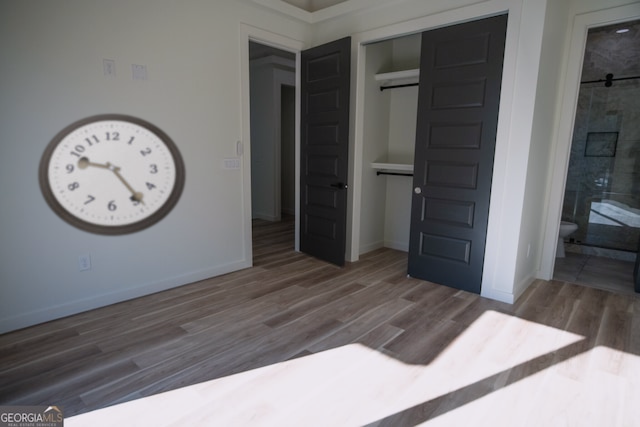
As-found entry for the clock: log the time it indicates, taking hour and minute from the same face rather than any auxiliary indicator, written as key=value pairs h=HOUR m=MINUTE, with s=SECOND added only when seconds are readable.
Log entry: h=9 m=24
